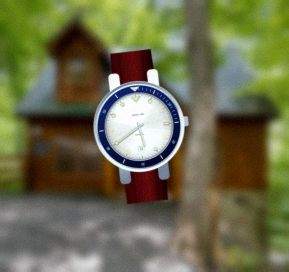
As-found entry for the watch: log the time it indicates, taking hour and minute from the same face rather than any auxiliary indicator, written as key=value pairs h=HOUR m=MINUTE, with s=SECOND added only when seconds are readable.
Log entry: h=5 m=40
